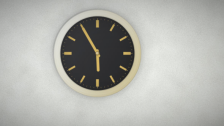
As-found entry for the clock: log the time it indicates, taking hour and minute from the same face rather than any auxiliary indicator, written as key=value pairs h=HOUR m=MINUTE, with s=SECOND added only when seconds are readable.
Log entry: h=5 m=55
